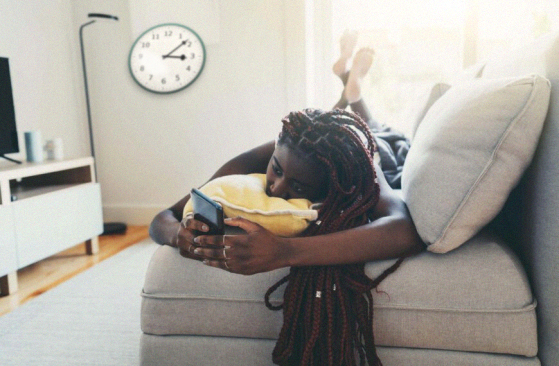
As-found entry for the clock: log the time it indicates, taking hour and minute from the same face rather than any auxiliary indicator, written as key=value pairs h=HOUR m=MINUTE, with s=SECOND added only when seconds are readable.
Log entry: h=3 m=8
